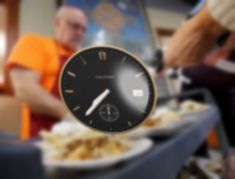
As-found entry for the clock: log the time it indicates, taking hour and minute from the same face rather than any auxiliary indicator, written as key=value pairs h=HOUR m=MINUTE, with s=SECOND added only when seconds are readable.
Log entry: h=7 m=37
